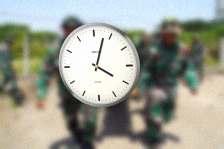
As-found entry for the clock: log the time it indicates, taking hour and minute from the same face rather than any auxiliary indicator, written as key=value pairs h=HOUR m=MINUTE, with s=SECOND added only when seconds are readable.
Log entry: h=4 m=3
